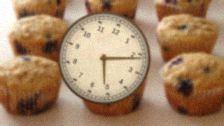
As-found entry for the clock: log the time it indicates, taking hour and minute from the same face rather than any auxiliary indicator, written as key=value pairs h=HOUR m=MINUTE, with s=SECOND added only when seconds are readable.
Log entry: h=5 m=11
